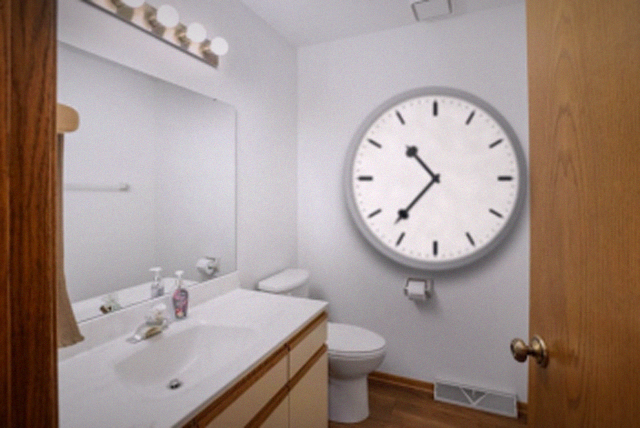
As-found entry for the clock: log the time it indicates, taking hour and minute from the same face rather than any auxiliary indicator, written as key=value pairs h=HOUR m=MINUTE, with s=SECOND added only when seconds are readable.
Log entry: h=10 m=37
